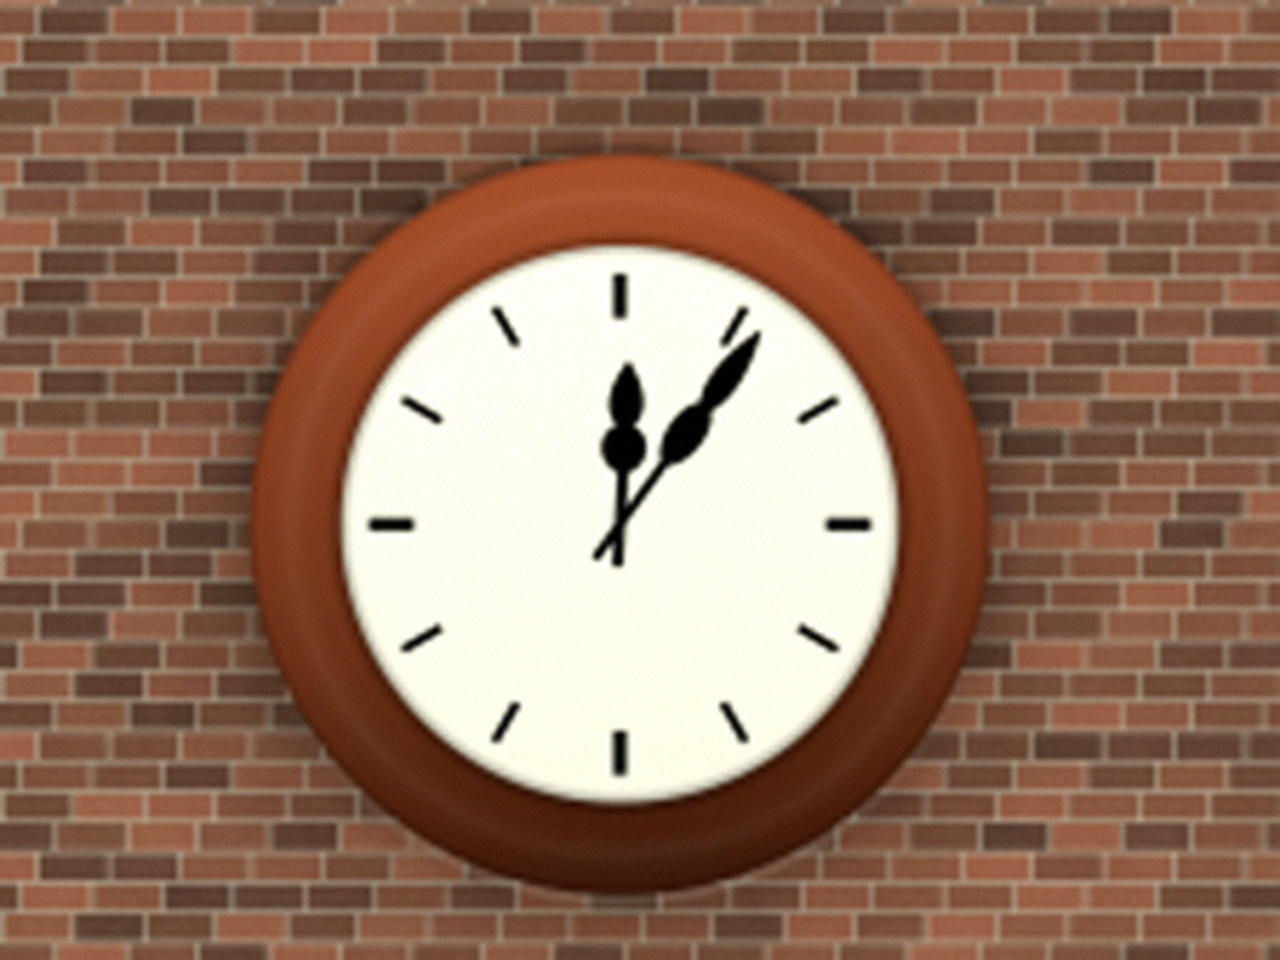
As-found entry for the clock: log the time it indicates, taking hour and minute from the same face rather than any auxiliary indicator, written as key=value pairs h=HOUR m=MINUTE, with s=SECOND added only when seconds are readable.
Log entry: h=12 m=6
